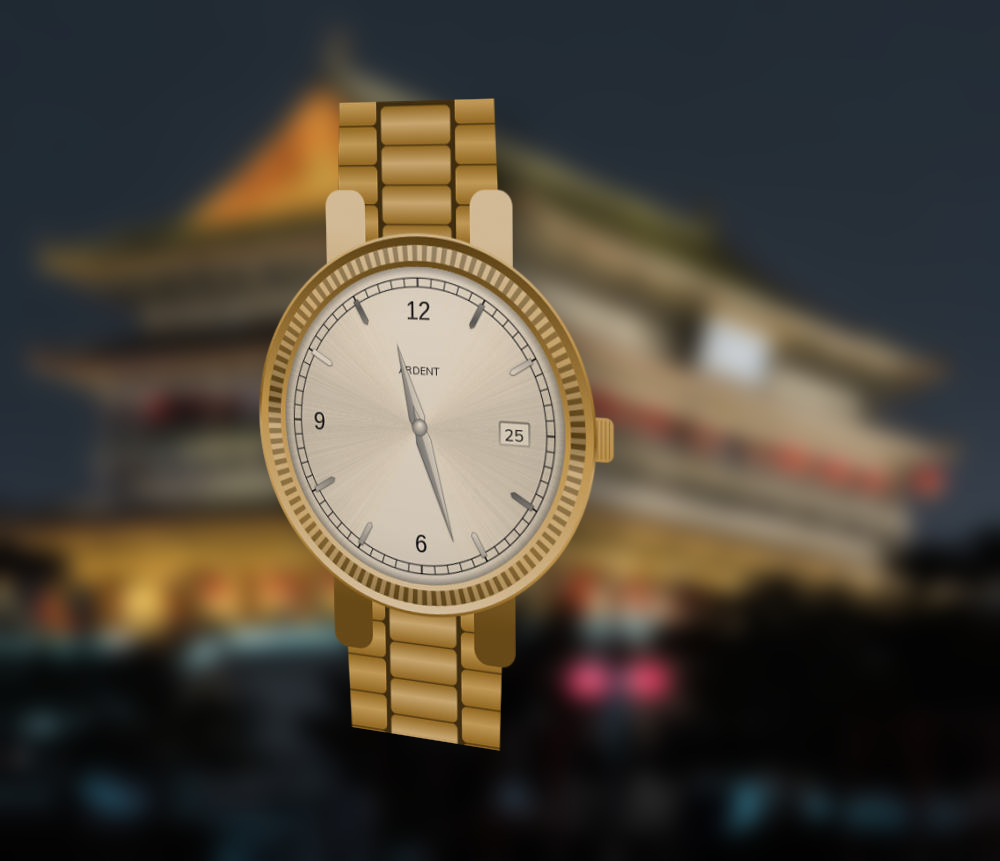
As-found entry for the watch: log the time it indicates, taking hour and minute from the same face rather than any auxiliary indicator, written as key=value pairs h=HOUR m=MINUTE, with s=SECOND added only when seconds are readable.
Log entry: h=11 m=27
